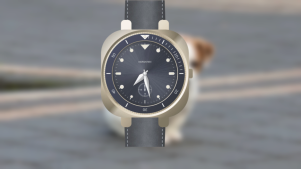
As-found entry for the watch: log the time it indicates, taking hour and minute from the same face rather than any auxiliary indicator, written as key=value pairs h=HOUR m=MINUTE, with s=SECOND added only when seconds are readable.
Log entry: h=7 m=28
